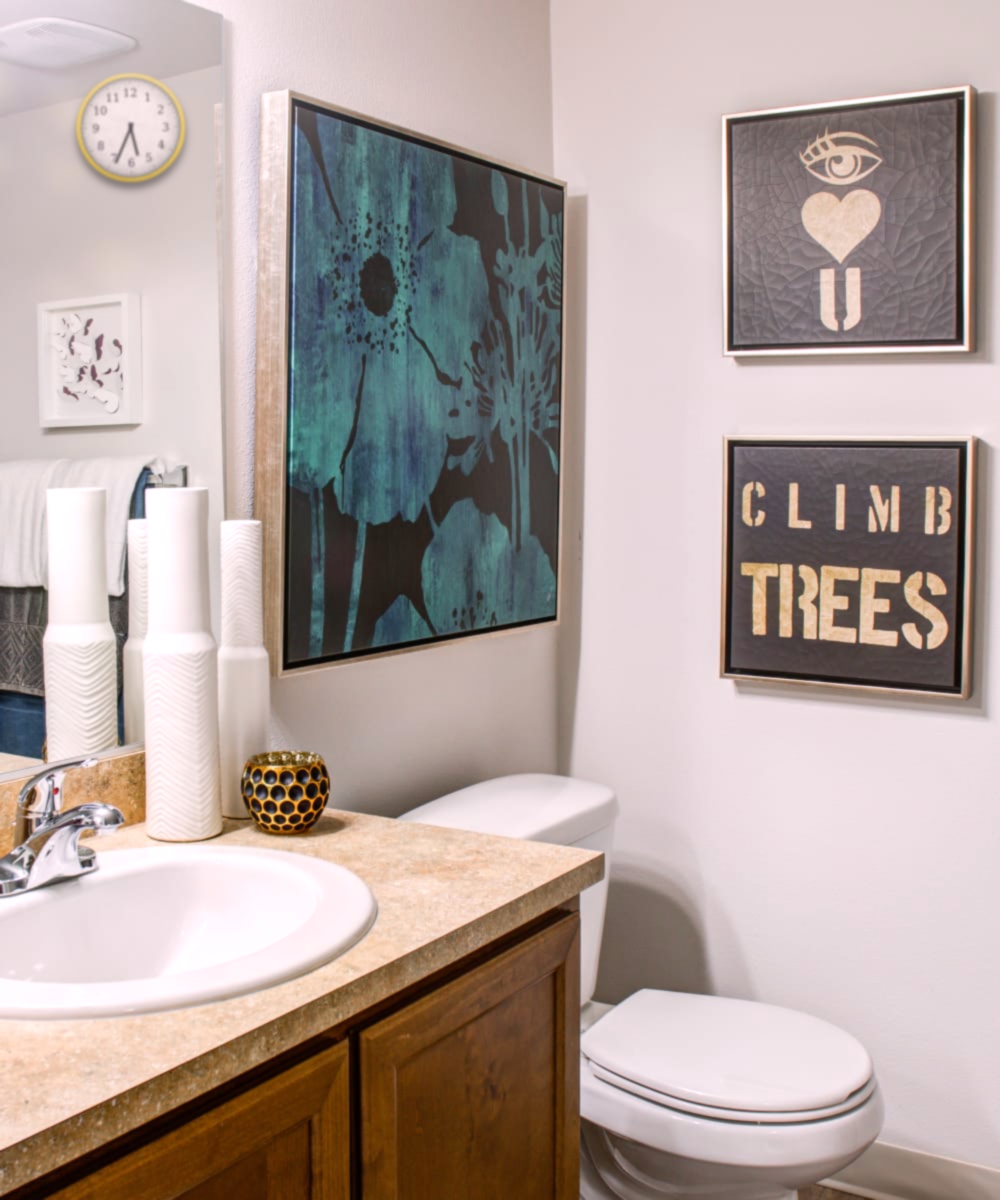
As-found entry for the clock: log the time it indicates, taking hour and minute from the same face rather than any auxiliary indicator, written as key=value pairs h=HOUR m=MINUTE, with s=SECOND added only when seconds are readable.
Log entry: h=5 m=34
